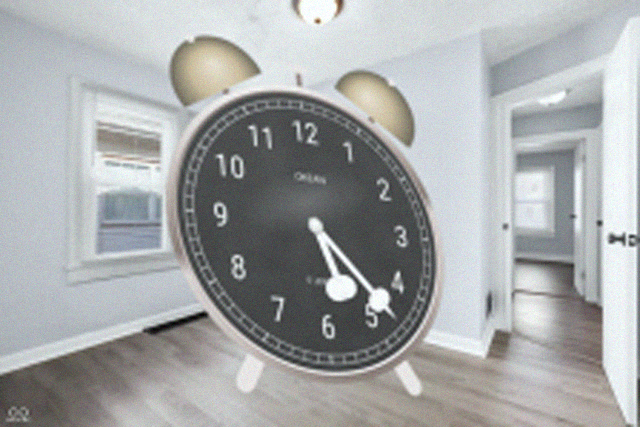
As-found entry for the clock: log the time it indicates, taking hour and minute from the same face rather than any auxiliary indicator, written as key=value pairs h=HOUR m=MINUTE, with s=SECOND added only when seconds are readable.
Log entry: h=5 m=23
